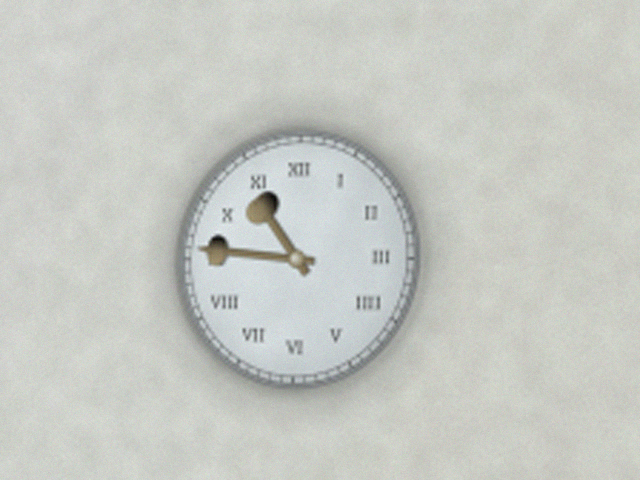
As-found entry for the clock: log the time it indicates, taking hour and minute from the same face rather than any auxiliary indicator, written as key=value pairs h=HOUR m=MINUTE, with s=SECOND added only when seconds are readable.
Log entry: h=10 m=46
